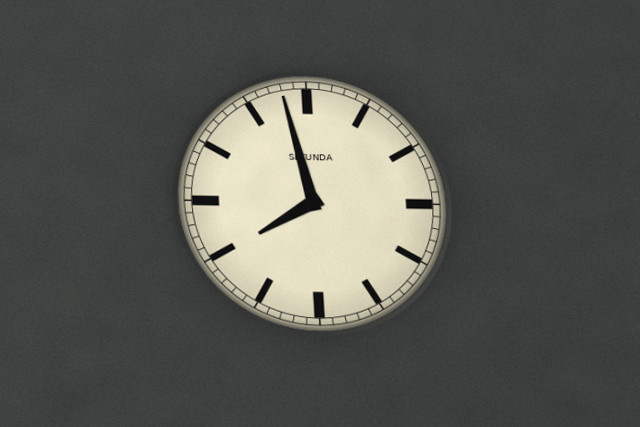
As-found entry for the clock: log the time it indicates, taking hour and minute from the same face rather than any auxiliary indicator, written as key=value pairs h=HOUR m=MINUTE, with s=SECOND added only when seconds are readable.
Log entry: h=7 m=58
